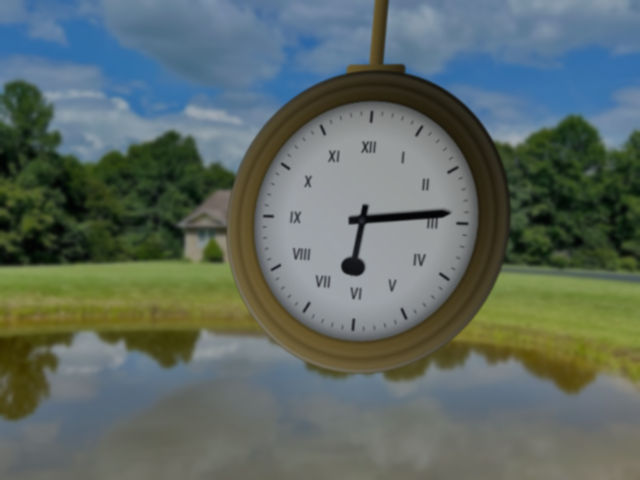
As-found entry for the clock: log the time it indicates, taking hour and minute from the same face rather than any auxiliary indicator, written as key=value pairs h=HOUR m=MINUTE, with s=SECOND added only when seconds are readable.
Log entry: h=6 m=14
